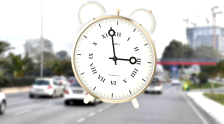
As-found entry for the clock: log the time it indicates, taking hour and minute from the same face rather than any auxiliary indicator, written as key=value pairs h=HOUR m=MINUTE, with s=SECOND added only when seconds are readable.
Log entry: h=2 m=58
